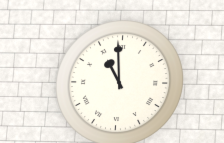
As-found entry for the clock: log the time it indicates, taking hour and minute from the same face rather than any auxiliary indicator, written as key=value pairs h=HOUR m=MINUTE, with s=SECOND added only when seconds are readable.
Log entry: h=10 m=59
